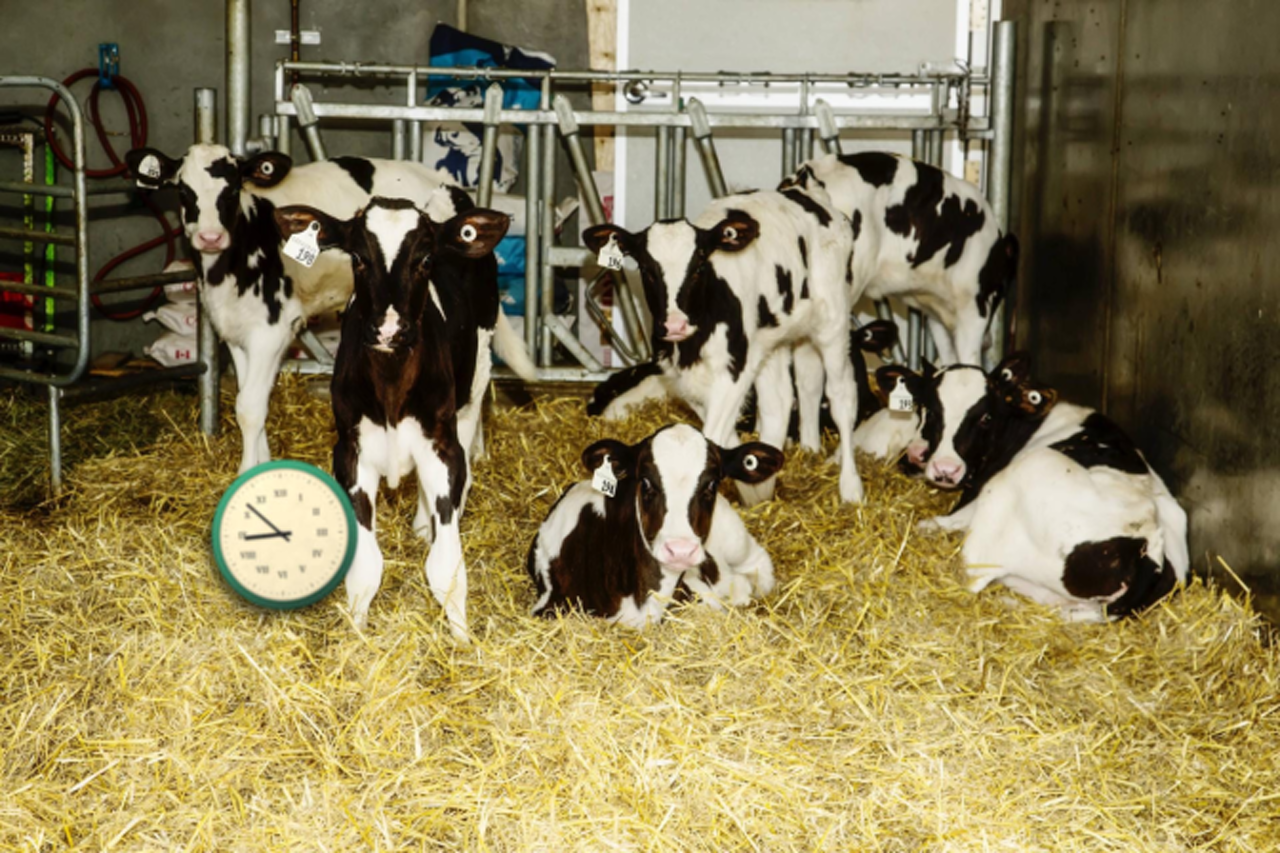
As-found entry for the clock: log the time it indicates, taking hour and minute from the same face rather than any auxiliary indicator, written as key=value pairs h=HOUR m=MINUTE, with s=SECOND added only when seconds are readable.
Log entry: h=8 m=52
